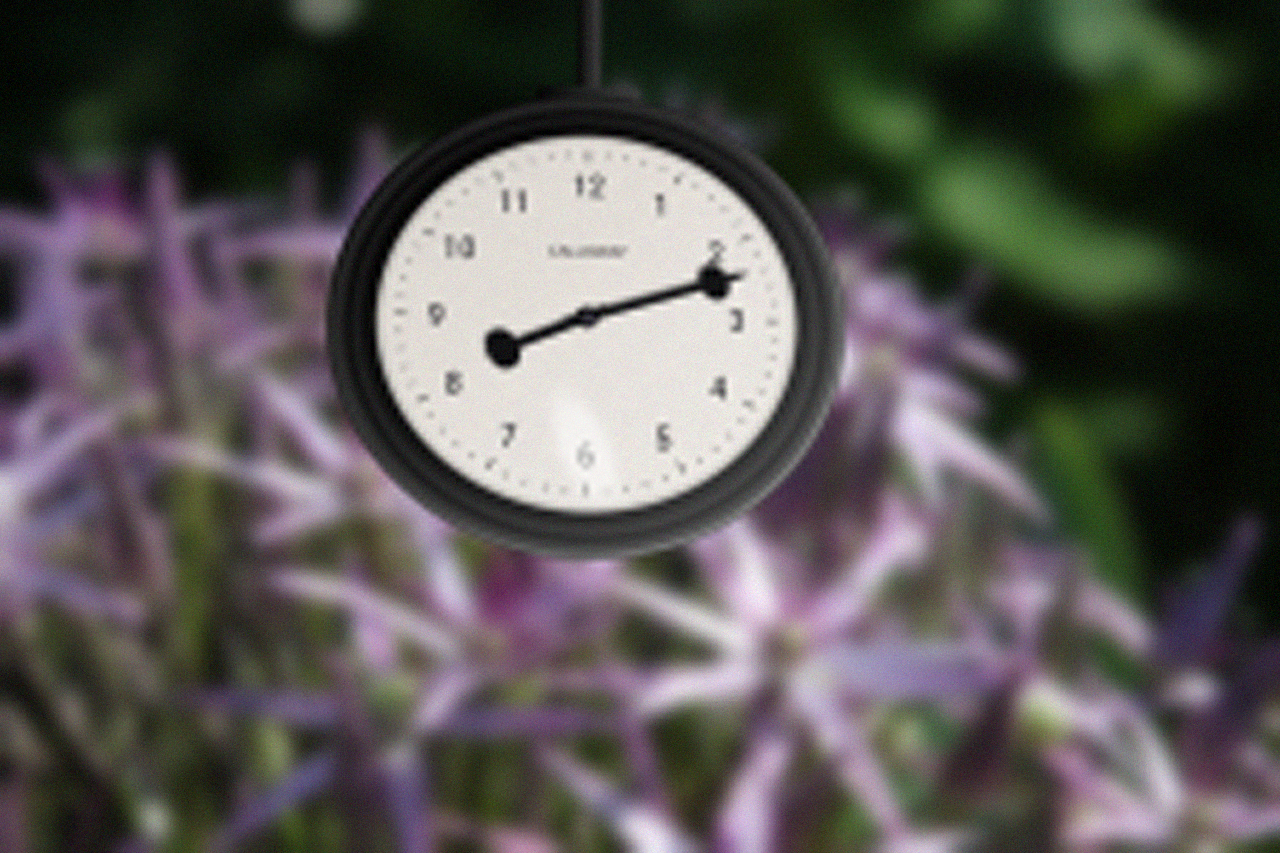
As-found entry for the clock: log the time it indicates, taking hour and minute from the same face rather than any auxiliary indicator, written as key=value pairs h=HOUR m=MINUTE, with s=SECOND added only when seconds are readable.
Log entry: h=8 m=12
